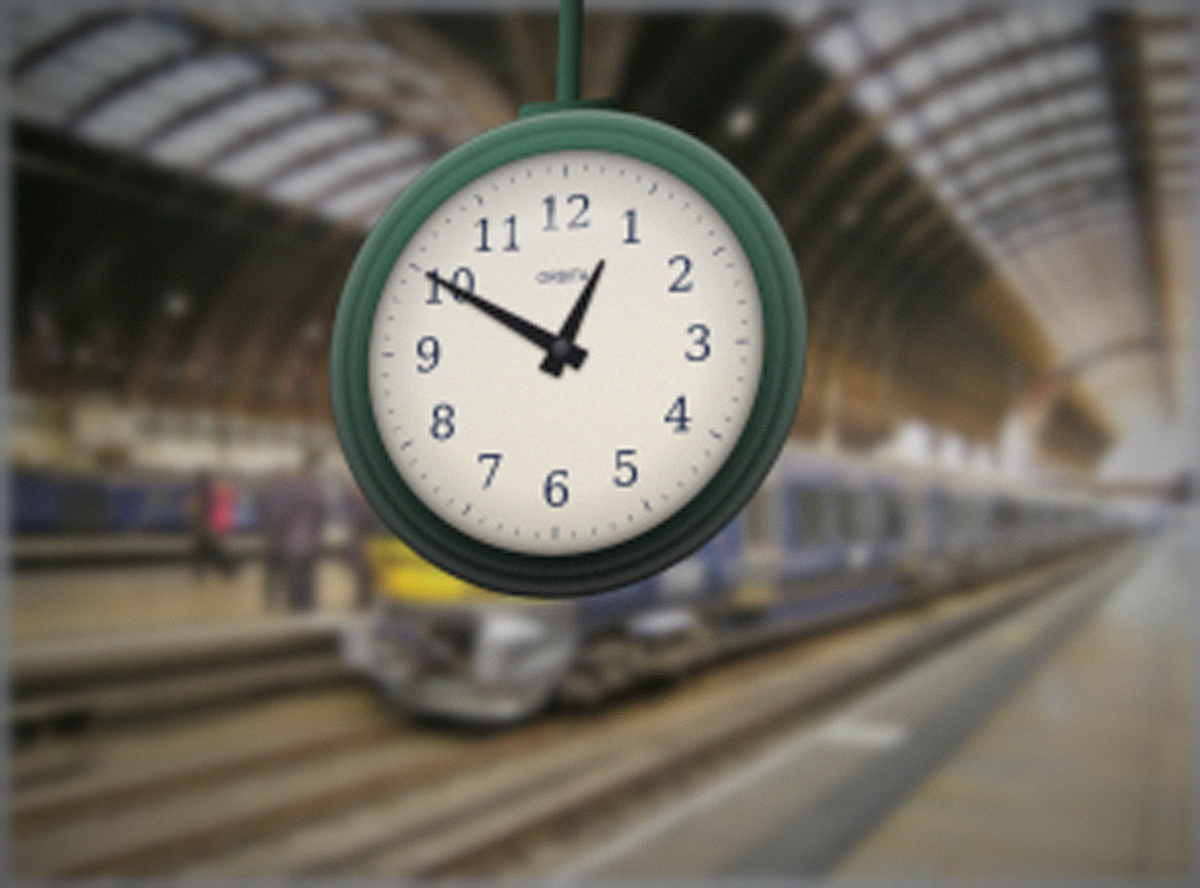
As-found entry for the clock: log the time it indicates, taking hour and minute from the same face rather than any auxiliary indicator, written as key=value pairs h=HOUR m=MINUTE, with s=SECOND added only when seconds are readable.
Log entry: h=12 m=50
